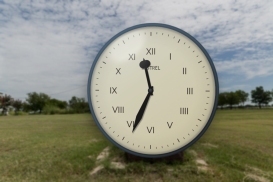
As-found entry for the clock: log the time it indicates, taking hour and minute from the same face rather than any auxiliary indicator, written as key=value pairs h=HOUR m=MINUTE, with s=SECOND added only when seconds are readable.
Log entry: h=11 m=34
